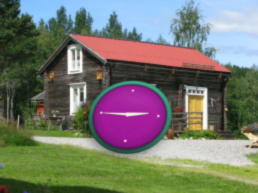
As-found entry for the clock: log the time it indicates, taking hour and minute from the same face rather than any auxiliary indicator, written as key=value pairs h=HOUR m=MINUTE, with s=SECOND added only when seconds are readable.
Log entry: h=2 m=45
